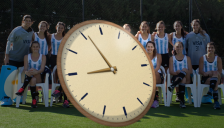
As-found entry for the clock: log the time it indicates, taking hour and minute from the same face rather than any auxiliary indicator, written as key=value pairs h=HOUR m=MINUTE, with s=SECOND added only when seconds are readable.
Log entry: h=8 m=56
